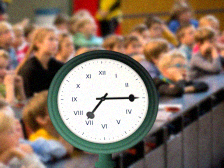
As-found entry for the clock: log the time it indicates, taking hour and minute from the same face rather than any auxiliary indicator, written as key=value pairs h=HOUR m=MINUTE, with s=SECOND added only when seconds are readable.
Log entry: h=7 m=15
